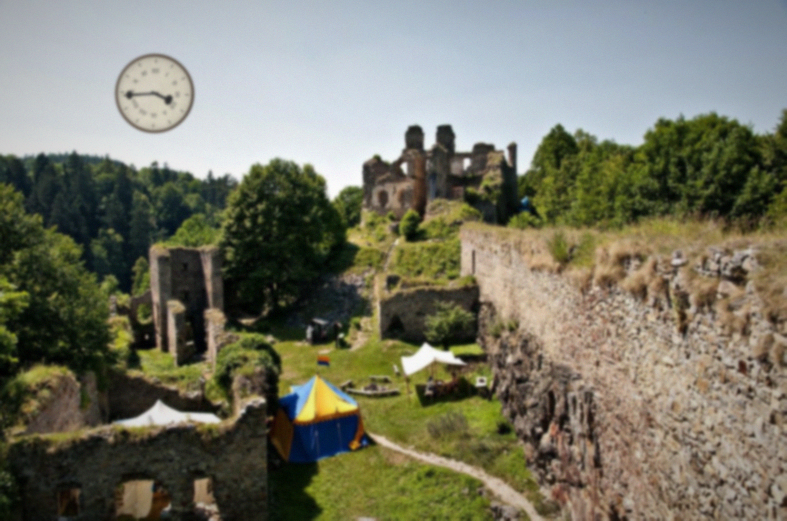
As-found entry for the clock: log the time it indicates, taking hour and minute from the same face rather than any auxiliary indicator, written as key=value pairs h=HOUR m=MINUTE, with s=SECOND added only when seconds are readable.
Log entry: h=3 m=44
